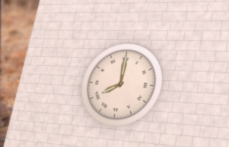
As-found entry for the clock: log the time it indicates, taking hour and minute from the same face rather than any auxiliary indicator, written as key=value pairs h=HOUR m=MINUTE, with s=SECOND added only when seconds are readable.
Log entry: h=8 m=0
